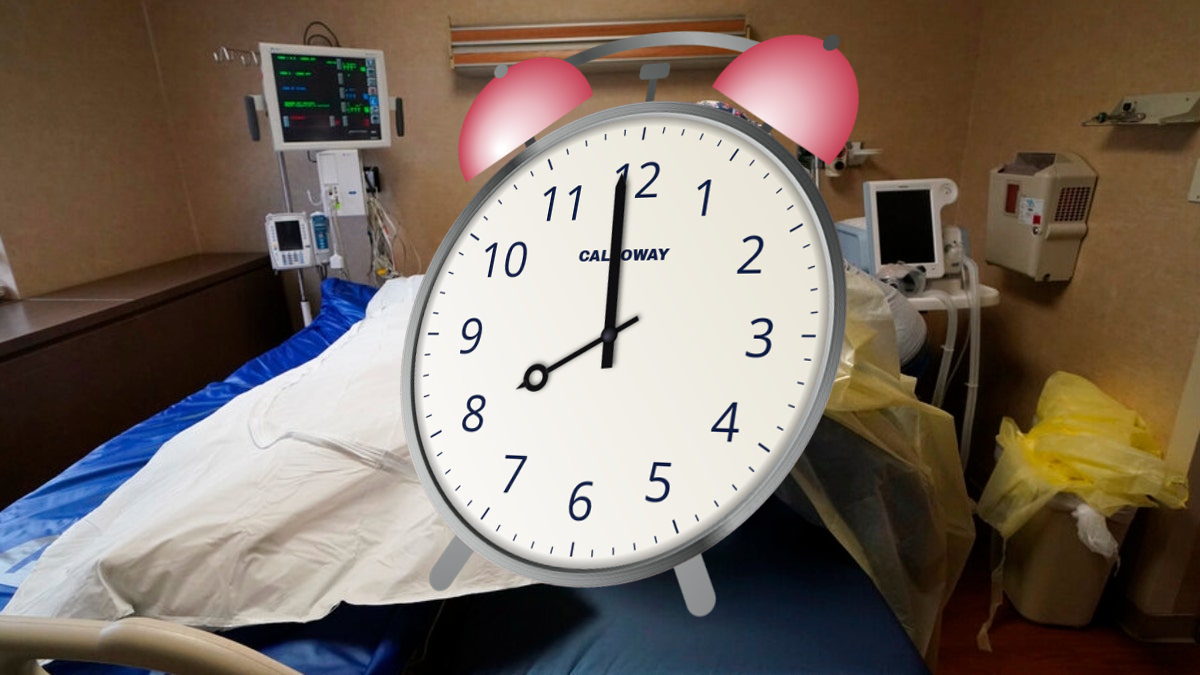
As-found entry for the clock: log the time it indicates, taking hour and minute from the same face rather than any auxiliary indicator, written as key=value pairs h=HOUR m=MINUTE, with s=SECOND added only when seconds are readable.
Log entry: h=7 m=59
